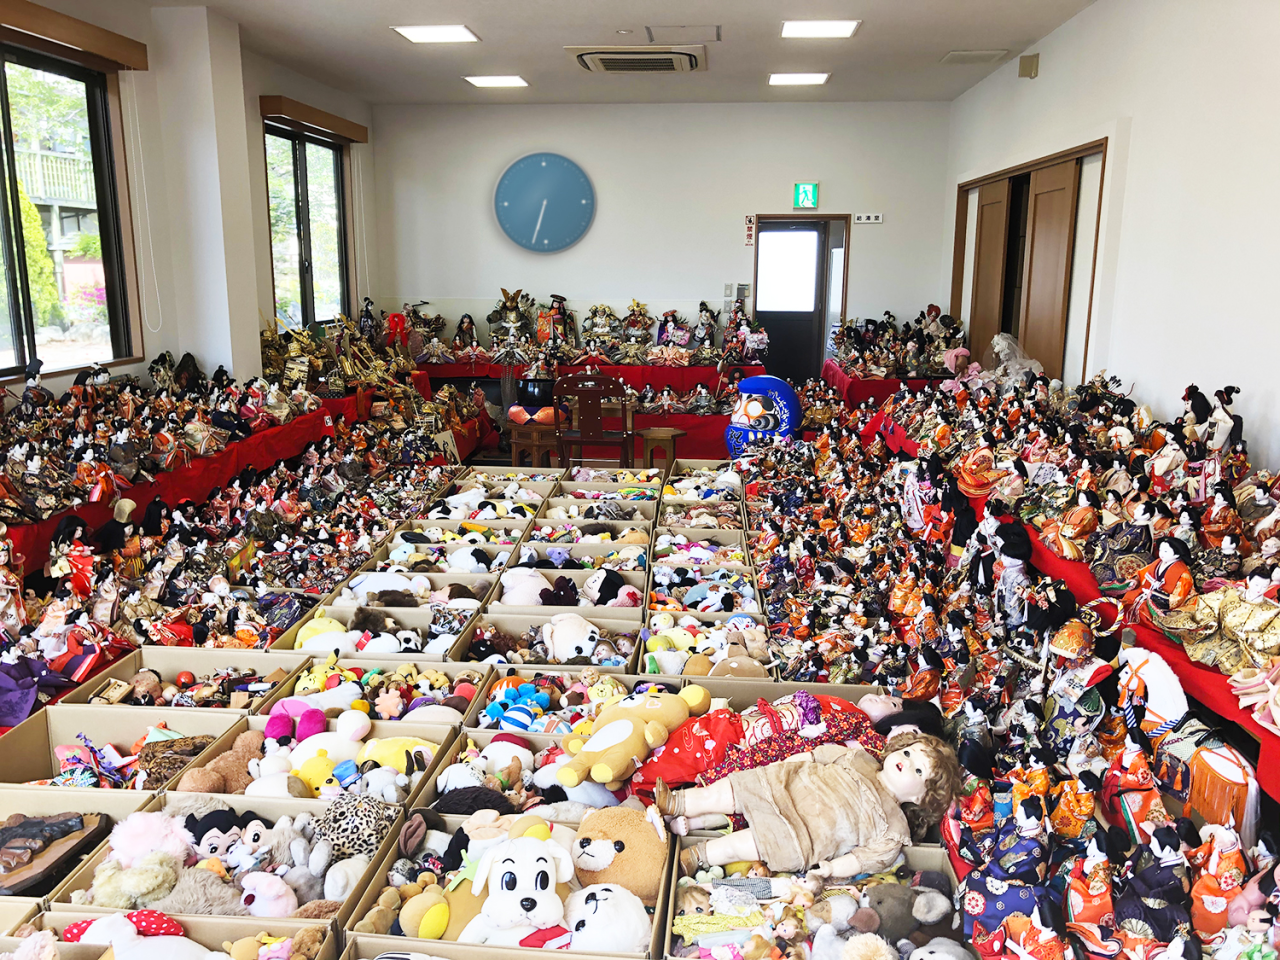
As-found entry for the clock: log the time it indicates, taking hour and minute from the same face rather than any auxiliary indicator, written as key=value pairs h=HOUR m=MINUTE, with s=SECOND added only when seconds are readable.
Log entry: h=6 m=33
